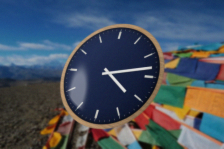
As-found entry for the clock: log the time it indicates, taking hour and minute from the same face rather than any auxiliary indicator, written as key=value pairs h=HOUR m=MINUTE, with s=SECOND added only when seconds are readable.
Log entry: h=4 m=13
